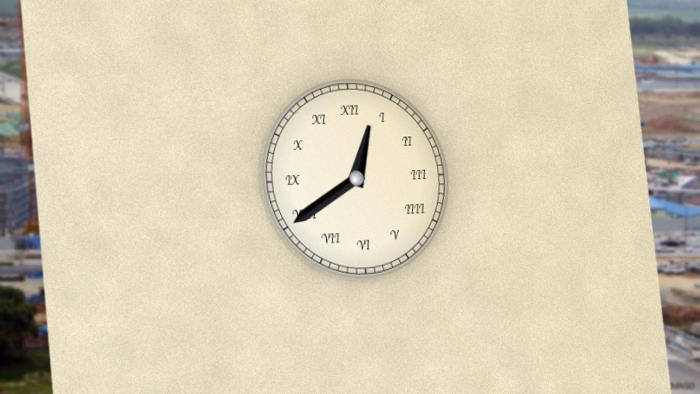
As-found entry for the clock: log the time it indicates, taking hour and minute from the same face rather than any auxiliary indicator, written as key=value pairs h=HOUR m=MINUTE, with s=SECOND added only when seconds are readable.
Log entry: h=12 m=40
